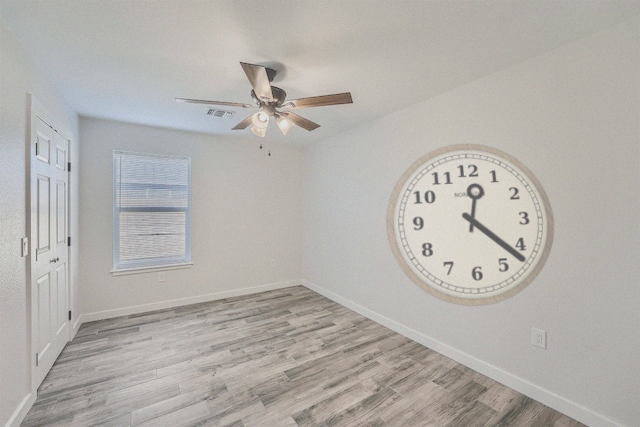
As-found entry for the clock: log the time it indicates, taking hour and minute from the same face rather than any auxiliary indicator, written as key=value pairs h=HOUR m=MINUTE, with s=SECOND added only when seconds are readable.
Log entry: h=12 m=22
